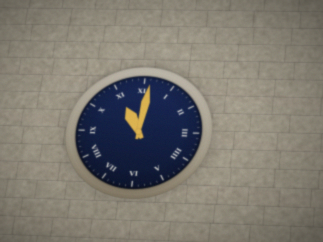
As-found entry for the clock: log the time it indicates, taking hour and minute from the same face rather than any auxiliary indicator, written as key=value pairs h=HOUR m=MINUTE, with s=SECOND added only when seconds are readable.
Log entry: h=11 m=1
